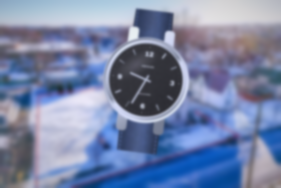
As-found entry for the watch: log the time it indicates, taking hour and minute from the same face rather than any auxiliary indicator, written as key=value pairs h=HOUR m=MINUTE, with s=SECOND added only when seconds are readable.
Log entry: h=9 m=34
